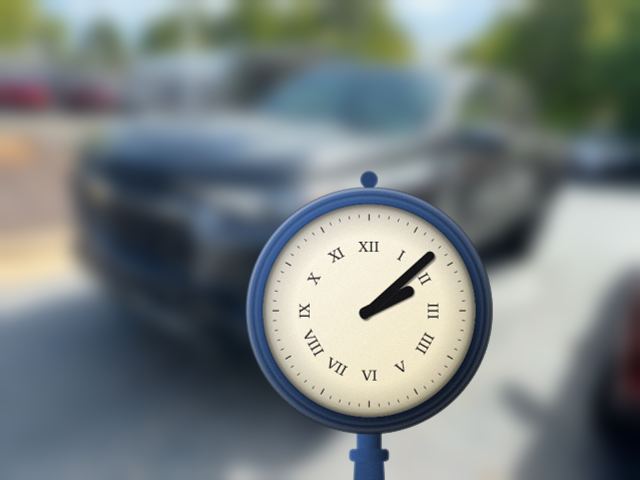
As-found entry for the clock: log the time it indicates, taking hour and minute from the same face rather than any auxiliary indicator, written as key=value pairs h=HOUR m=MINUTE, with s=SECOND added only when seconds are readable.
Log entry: h=2 m=8
